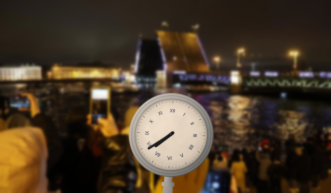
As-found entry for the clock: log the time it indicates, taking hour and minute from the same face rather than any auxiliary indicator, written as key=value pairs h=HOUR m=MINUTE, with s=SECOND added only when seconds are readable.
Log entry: h=7 m=39
